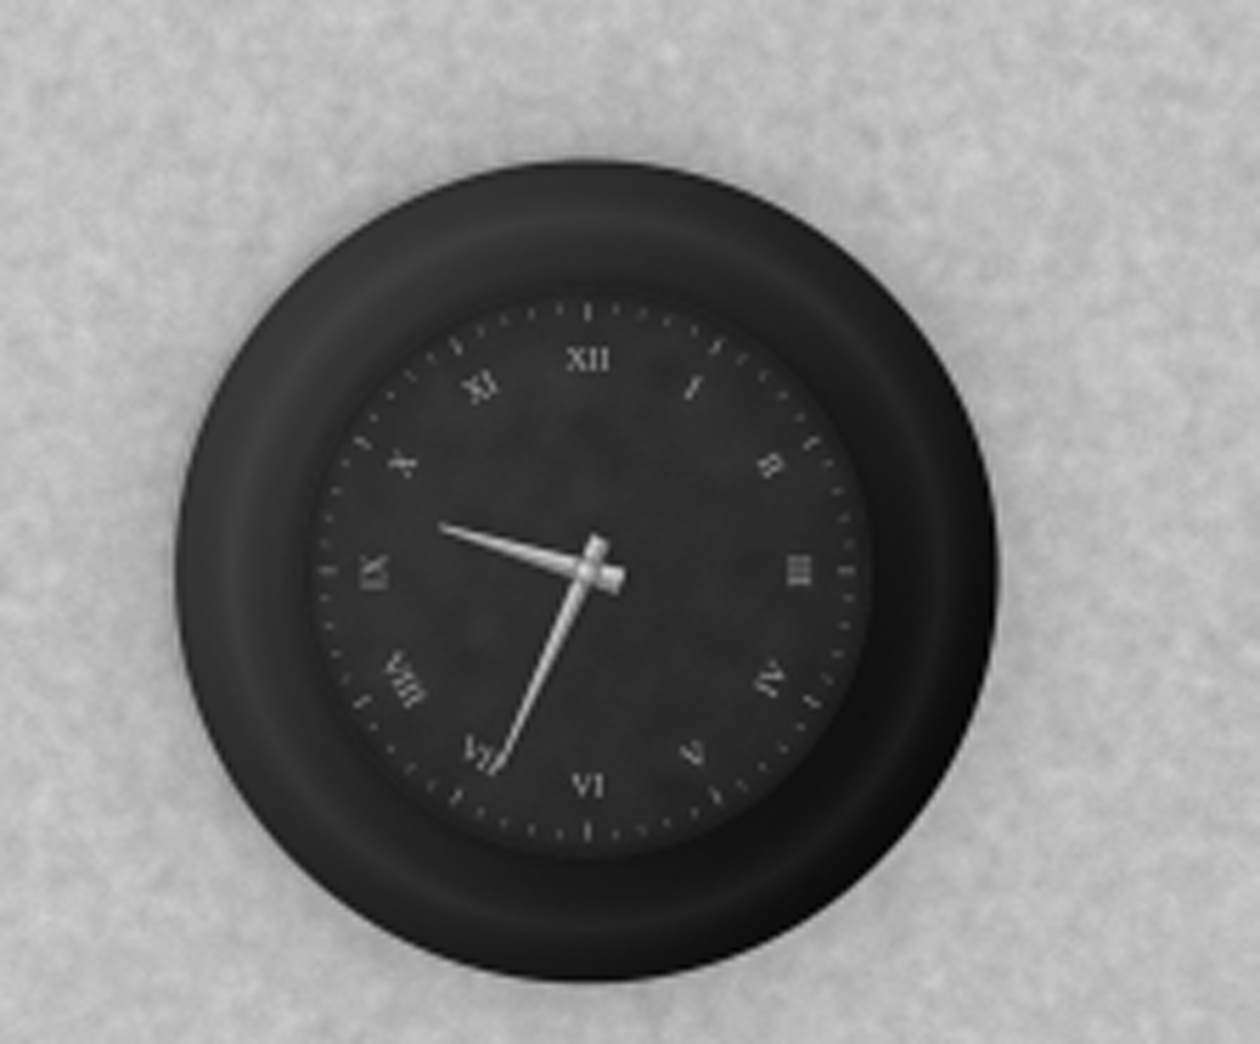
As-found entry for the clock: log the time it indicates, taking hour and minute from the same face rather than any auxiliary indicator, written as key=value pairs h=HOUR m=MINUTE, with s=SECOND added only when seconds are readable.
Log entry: h=9 m=34
